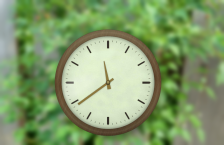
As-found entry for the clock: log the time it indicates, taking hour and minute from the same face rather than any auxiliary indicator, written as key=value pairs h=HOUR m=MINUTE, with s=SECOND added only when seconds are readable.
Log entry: h=11 m=39
